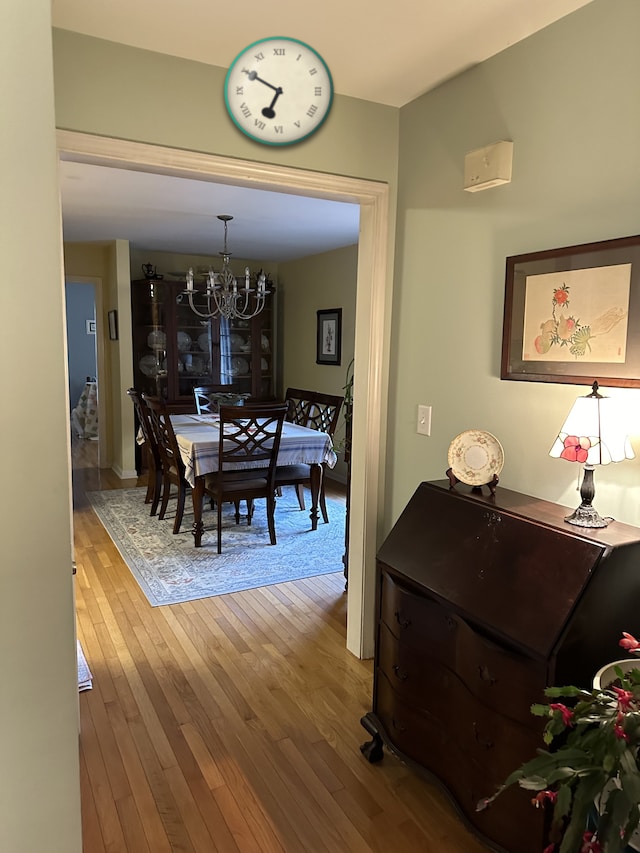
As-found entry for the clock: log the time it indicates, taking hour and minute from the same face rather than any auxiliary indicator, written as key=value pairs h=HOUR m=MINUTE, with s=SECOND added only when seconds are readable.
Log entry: h=6 m=50
